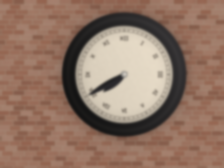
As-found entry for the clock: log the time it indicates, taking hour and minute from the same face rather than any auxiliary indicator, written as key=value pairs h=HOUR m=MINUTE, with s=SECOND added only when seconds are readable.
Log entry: h=7 m=40
